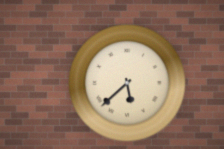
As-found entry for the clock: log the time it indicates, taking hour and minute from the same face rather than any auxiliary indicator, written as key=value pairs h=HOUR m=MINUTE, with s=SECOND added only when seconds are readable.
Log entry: h=5 m=38
